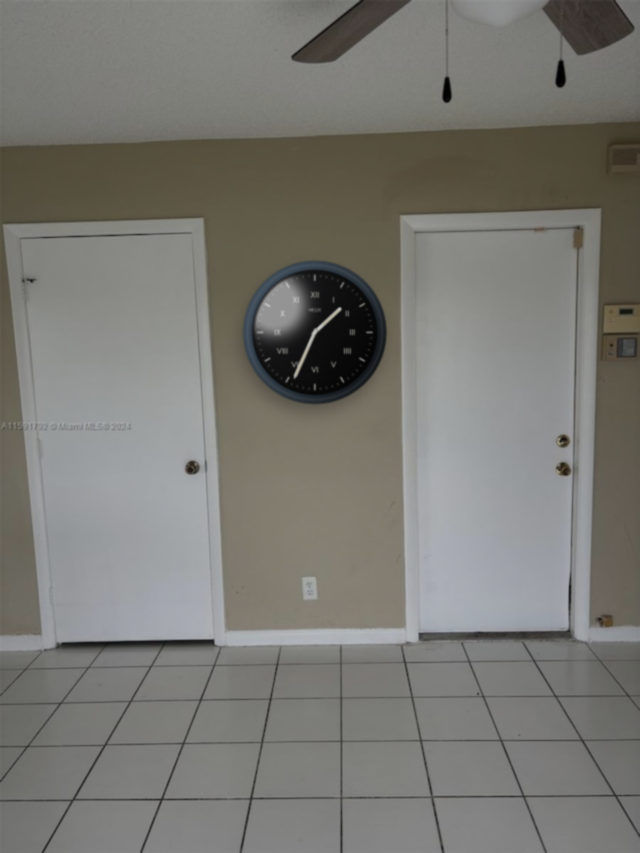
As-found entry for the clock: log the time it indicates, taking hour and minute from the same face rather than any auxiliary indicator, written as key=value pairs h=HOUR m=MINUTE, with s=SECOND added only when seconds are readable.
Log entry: h=1 m=34
